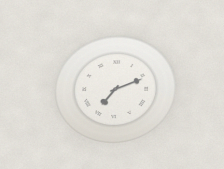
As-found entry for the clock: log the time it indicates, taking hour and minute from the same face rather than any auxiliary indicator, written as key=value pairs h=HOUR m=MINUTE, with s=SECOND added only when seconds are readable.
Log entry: h=7 m=11
